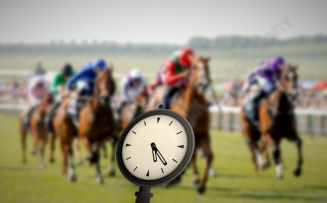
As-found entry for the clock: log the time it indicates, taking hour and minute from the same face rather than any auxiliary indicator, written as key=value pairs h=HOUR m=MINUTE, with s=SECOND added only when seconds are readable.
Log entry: h=5 m=23
